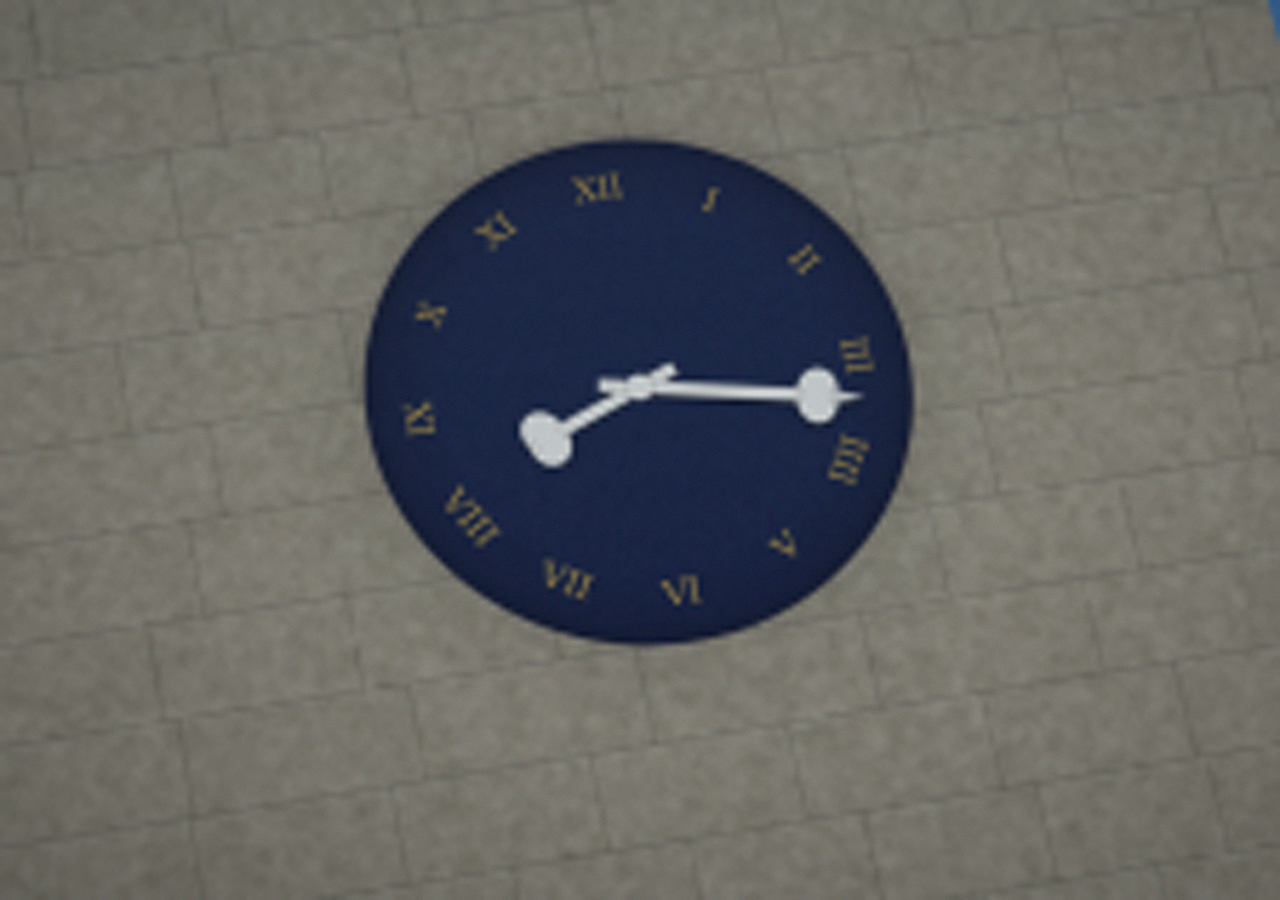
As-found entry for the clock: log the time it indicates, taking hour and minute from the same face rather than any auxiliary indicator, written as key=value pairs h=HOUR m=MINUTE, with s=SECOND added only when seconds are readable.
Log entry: h=8 m=17
